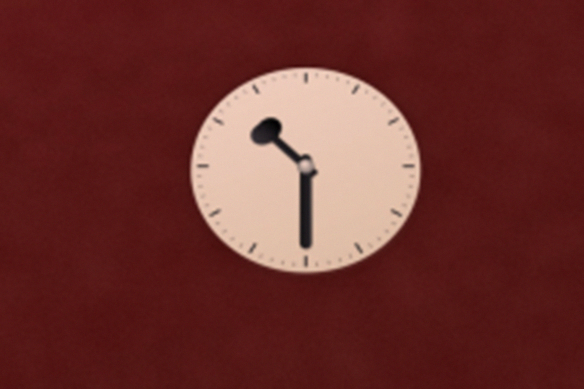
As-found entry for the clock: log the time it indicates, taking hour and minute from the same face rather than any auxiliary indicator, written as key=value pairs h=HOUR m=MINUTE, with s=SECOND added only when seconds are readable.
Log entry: h=10 m=30
